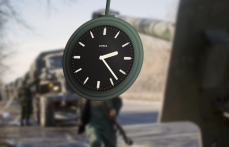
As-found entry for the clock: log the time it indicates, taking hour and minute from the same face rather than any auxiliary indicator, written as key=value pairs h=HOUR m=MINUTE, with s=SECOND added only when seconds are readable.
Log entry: h=2 m=23
